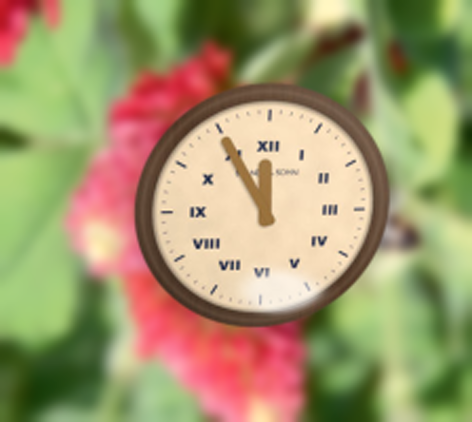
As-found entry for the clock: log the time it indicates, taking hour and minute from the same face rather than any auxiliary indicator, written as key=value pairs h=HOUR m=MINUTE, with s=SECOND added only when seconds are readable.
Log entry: h=11 m=55
